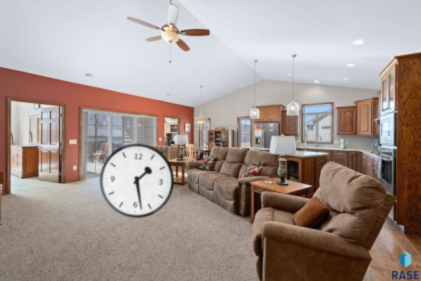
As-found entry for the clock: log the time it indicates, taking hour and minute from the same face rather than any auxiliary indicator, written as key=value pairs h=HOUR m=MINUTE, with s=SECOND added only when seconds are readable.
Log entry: h=1 m=28
